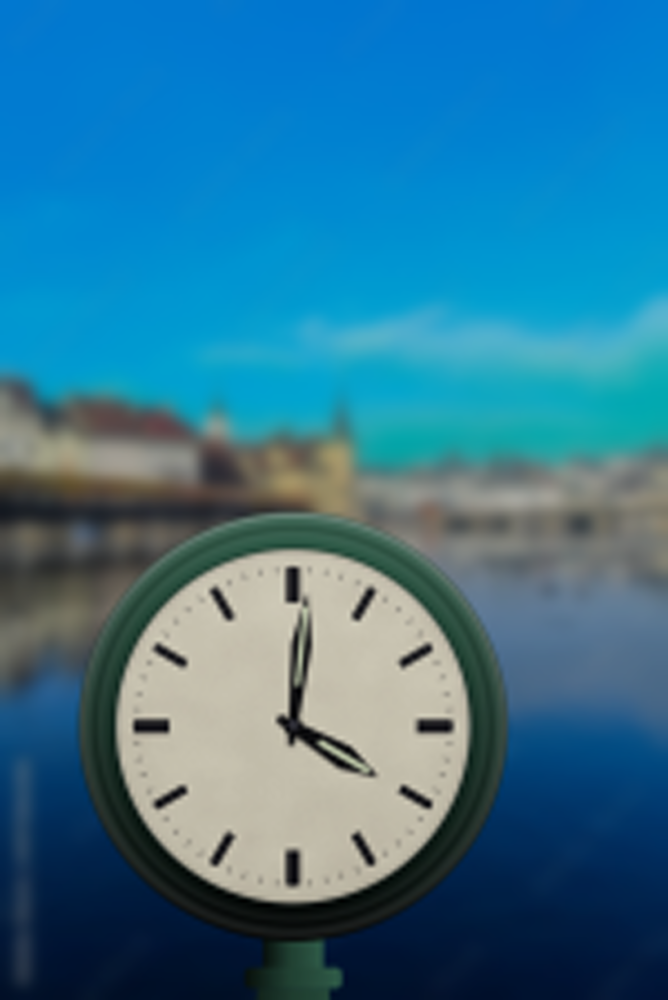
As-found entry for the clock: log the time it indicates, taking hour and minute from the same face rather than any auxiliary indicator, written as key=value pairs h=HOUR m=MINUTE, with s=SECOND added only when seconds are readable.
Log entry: h=4 m=1
